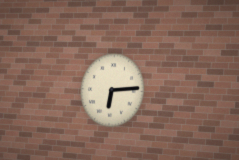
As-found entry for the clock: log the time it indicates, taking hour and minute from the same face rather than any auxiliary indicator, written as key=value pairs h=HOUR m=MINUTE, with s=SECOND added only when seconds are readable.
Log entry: h=6 m=14
